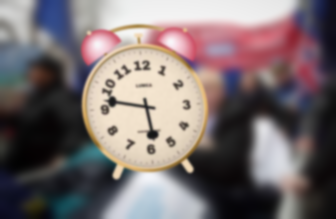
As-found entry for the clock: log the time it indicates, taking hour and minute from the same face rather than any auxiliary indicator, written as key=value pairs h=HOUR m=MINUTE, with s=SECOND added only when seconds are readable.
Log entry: h=5 m=47
